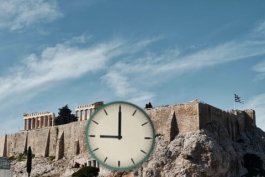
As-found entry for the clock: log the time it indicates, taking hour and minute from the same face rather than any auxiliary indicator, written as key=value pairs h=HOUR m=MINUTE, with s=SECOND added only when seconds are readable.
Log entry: h=9 m=0
